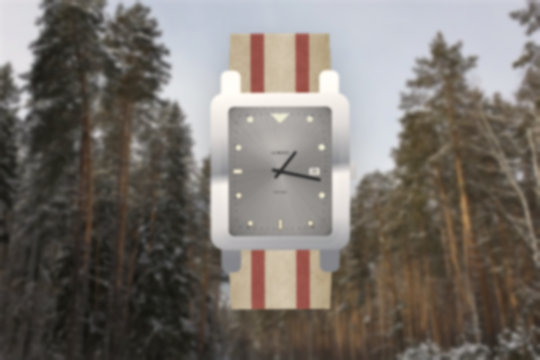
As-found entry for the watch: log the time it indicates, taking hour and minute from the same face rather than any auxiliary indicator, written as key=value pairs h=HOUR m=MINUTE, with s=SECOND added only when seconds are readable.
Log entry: h=1 m=17
